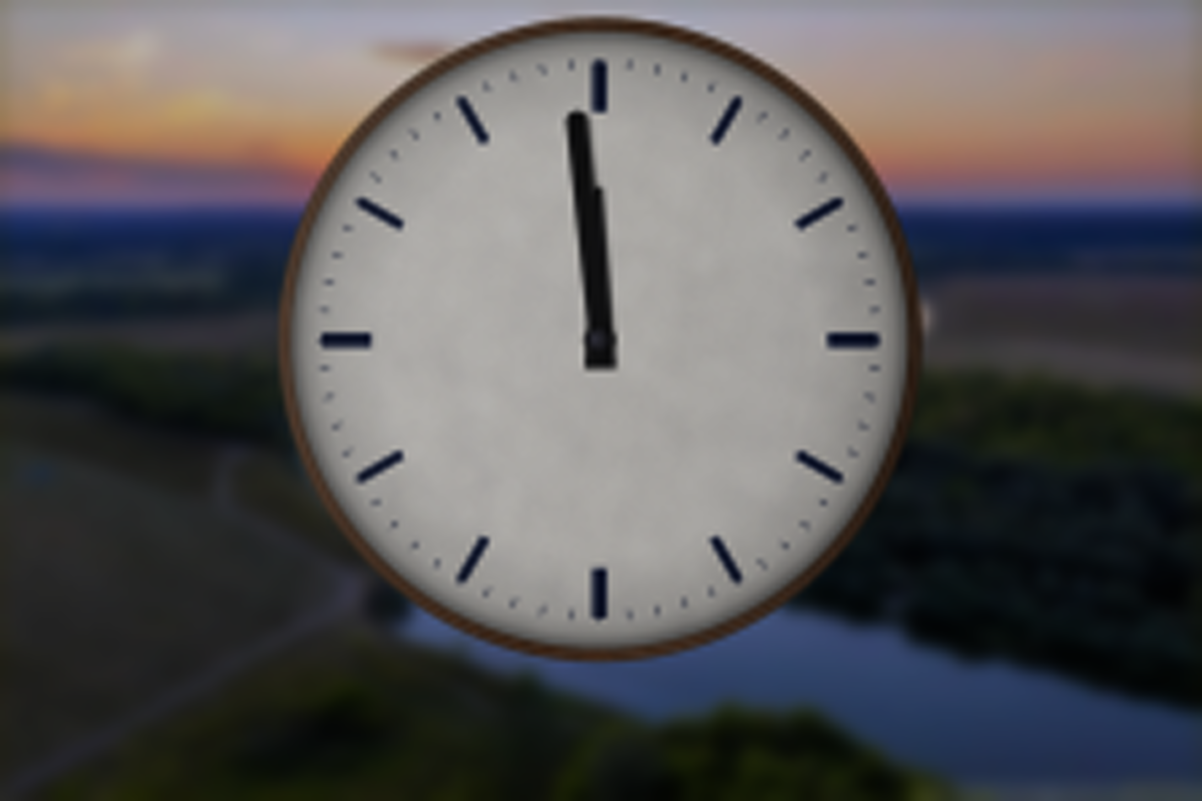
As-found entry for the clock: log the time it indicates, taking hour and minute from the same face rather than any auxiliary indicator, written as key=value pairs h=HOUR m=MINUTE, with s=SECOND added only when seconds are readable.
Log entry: h=11 m=59
